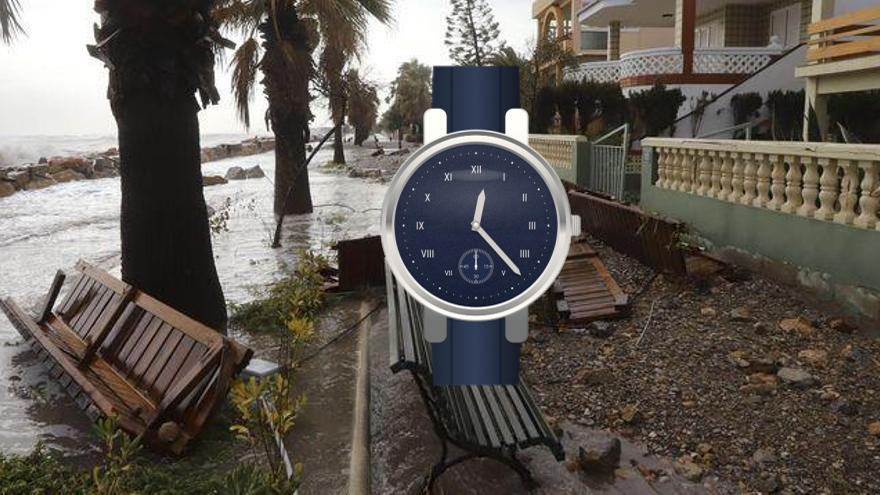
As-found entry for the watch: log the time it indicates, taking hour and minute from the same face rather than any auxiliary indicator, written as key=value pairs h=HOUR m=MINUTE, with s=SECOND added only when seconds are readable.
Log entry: h=12 m=23
